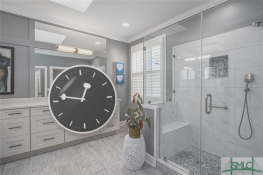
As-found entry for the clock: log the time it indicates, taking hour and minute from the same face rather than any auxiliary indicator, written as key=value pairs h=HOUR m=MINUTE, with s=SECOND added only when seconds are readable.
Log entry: h=12 m=47
